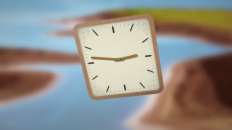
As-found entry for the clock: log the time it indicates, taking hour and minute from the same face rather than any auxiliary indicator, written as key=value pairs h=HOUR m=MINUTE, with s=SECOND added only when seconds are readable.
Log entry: h=2 m=47
